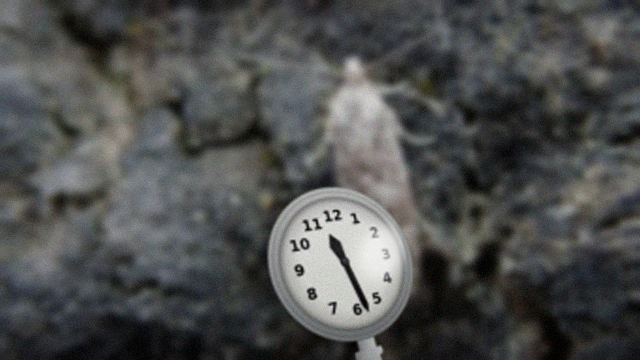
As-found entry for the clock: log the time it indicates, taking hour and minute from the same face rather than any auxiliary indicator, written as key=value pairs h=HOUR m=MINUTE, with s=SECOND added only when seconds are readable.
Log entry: h=11 m=28
